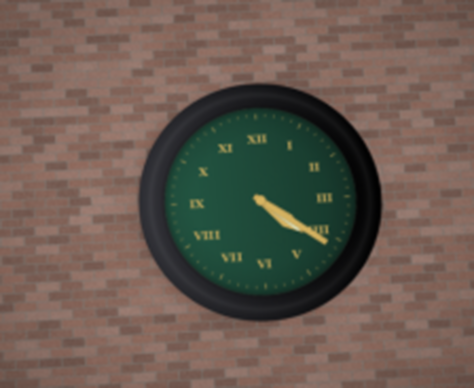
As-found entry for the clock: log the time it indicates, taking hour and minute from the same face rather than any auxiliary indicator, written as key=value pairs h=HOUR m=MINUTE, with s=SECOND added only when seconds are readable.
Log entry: h=4 m=21
